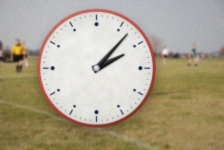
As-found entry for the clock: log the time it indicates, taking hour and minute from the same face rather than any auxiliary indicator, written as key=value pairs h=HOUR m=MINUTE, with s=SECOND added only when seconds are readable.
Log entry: h=2 m=7
